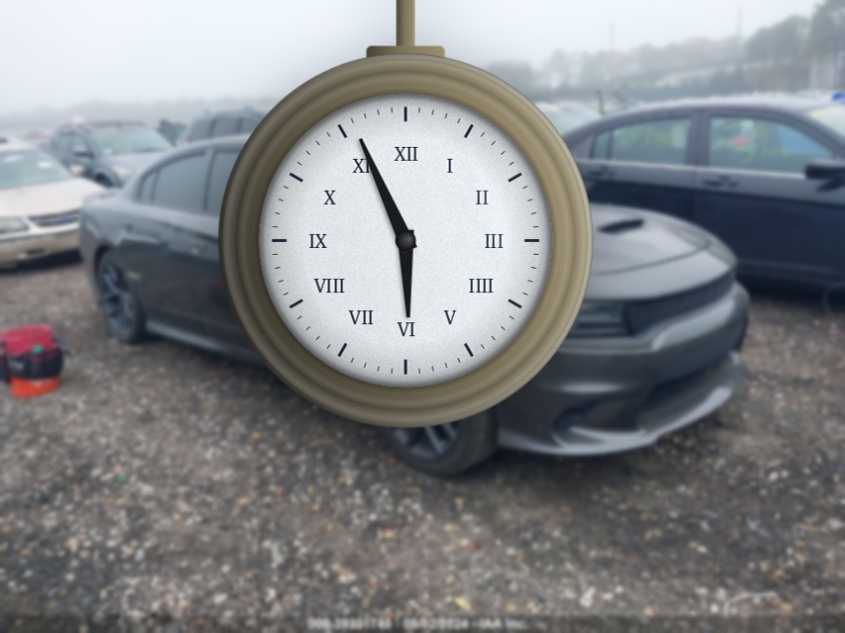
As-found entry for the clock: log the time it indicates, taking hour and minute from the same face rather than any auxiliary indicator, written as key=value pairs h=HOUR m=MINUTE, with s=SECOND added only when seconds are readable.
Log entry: h=5 m=56
